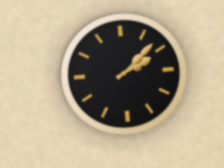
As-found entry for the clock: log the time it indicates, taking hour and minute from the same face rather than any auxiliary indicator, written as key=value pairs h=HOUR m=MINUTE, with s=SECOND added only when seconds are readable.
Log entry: h=2 m=8
